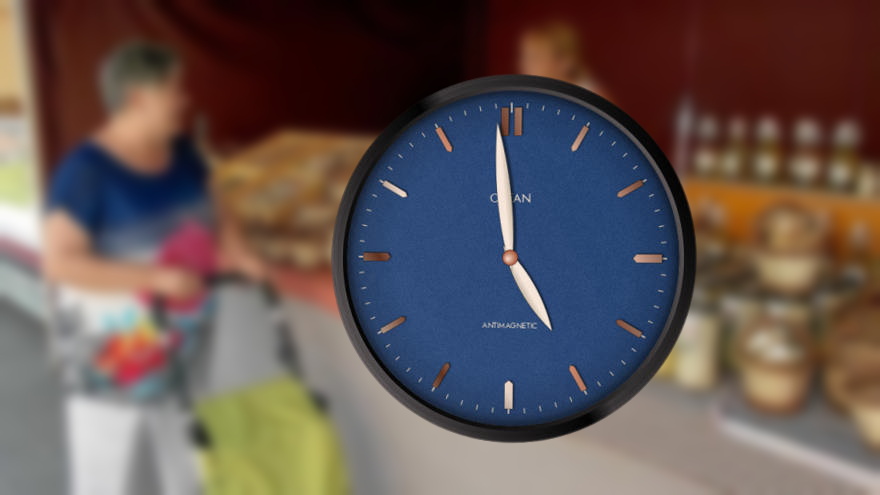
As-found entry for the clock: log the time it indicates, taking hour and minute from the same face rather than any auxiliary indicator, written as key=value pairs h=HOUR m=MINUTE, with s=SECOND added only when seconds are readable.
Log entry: h=4 m=59
